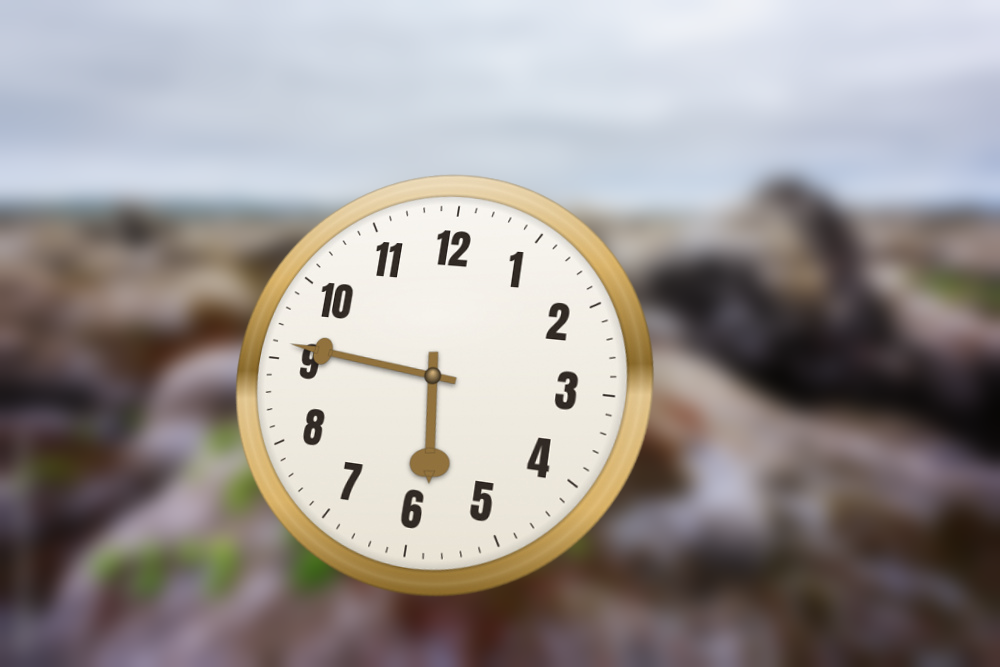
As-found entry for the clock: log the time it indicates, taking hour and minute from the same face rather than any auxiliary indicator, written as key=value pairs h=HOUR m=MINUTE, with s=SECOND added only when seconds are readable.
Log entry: h=5 m=46
